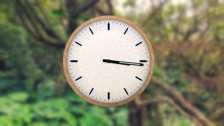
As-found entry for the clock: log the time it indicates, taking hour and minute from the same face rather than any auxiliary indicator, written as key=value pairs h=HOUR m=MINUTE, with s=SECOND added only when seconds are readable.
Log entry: h=3 m=16
